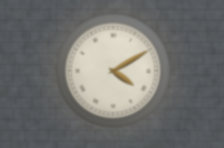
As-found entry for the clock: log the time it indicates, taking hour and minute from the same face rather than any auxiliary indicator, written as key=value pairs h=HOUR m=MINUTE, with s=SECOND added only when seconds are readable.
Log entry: h=4 m=10
